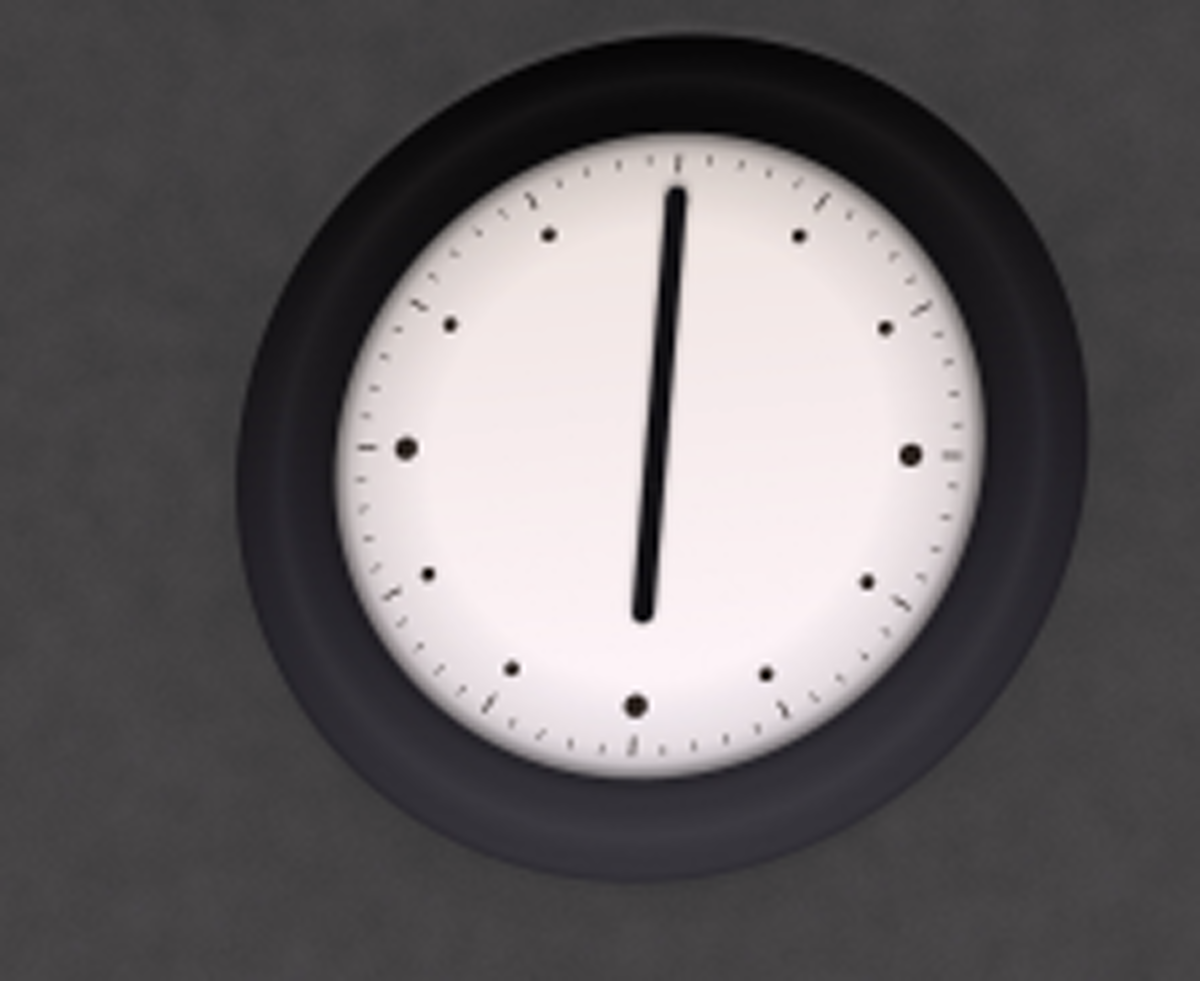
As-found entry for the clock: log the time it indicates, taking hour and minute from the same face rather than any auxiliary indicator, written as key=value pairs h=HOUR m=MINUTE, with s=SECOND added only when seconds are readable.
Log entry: h=6 m=0
